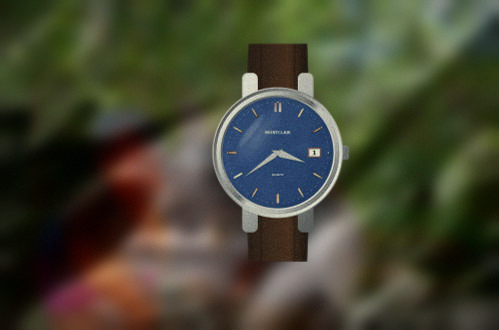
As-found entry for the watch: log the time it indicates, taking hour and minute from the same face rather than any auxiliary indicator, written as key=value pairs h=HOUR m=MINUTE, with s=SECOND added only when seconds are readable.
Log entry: h=3 m=39
